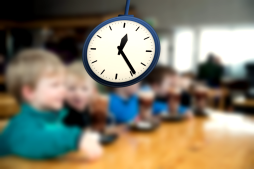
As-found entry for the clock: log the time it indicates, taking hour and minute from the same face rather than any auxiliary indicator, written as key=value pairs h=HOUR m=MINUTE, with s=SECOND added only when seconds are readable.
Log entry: h=12 m=24
